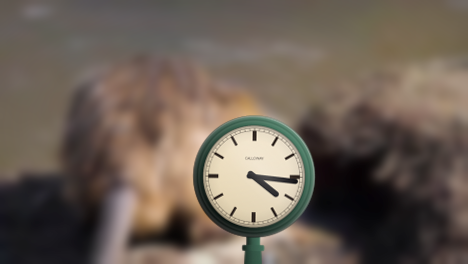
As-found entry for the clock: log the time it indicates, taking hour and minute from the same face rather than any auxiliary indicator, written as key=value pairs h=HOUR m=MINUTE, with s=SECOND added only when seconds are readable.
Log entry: h=4 m=16
